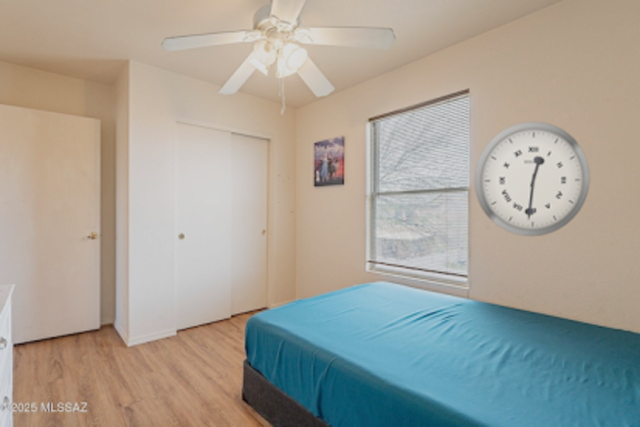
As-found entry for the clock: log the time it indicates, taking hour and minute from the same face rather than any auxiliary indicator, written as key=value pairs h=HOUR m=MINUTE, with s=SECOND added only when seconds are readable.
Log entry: h=12 m=31
